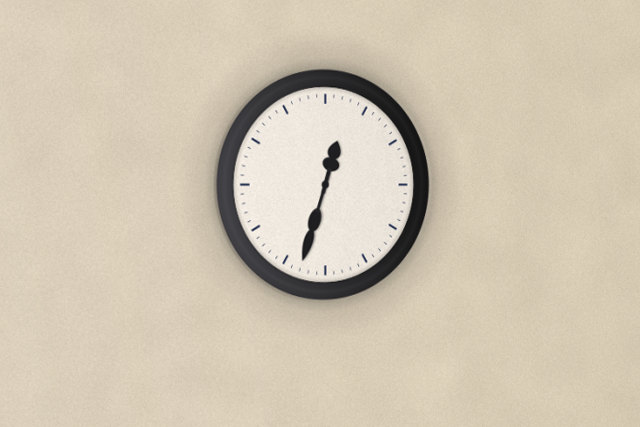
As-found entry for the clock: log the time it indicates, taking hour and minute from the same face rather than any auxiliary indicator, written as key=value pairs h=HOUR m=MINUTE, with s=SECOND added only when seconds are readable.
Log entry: h=12 m=33
